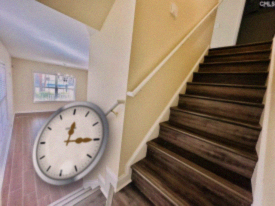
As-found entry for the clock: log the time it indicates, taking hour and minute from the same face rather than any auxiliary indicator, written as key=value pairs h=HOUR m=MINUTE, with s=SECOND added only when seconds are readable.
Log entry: h=12 m=15
